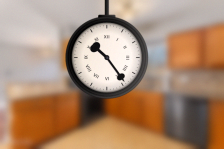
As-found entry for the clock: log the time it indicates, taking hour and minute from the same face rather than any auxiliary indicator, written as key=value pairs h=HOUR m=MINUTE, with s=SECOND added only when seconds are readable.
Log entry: h=10 m=24
